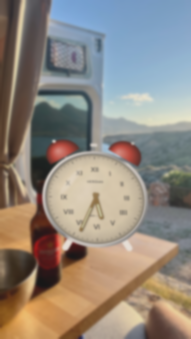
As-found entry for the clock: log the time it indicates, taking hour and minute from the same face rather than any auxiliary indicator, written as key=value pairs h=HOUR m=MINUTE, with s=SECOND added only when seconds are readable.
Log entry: h=5 m=34
